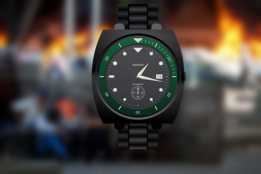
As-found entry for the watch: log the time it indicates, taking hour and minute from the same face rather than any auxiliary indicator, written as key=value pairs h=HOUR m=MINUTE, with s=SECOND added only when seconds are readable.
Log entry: h=1 m=17
